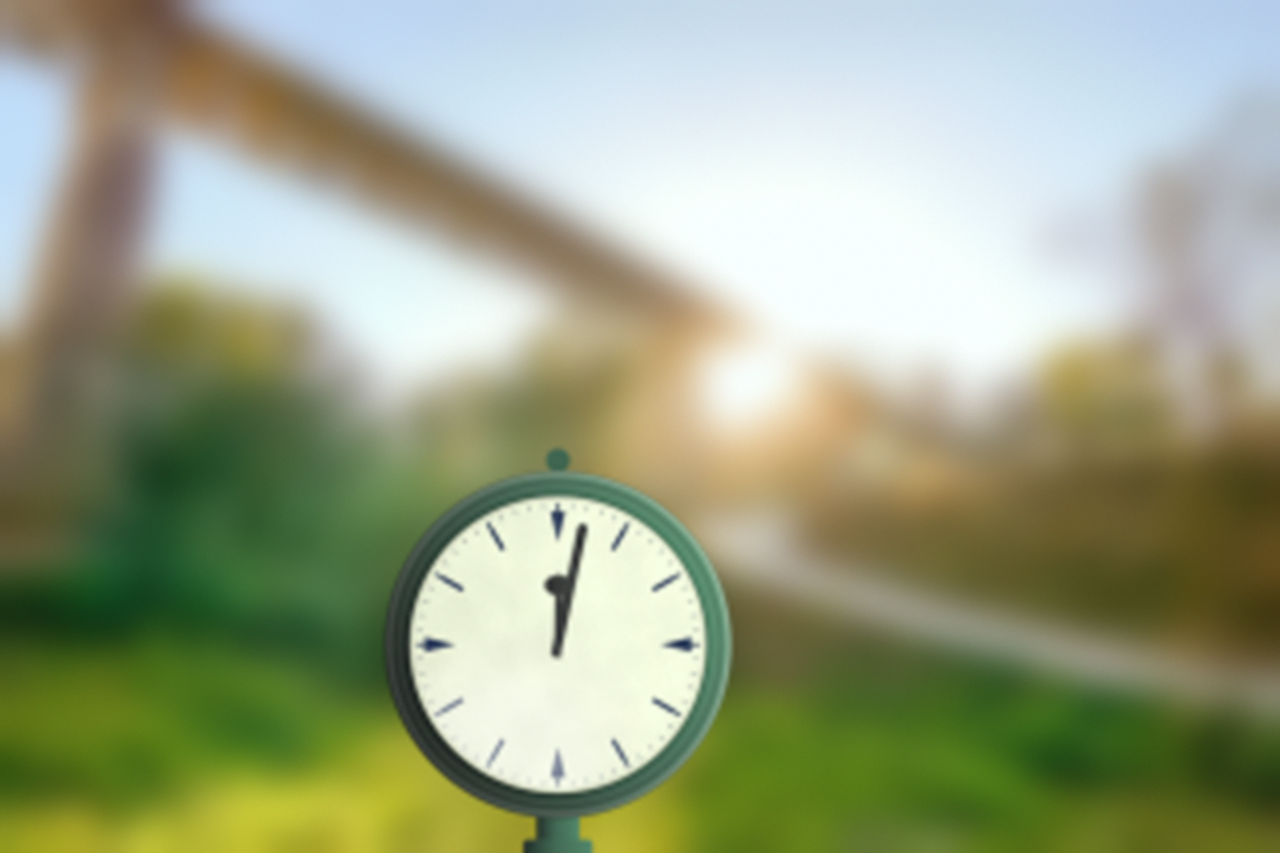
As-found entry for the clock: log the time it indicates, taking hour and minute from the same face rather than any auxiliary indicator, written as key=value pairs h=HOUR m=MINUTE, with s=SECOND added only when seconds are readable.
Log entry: h=12 m=2
